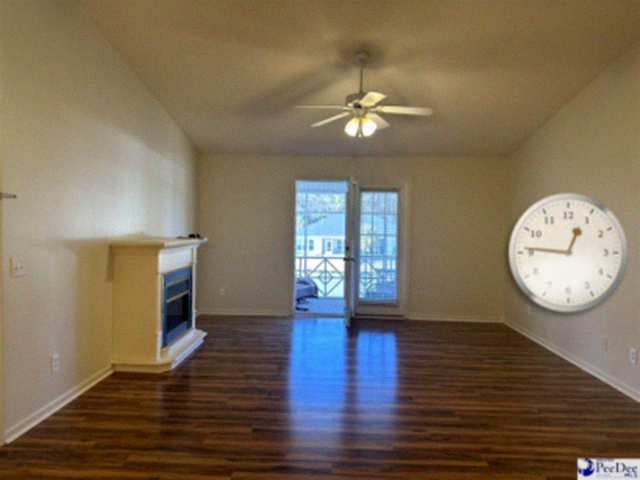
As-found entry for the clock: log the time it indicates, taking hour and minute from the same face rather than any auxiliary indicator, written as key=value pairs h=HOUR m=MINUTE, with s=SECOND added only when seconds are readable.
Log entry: h=12 m=46
